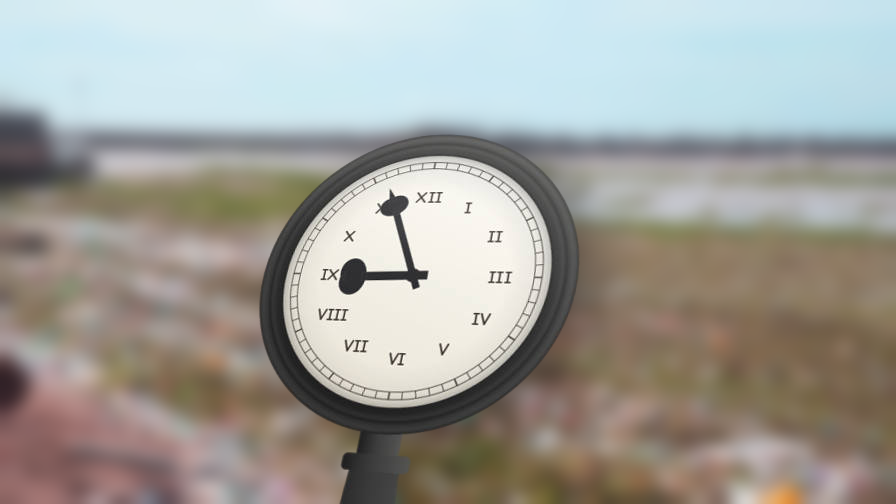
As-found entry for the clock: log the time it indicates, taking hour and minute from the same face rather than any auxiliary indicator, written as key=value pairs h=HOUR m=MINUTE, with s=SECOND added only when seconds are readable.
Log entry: h=8 m=56
